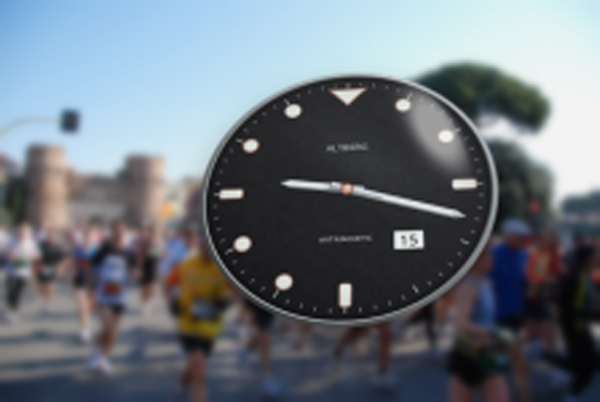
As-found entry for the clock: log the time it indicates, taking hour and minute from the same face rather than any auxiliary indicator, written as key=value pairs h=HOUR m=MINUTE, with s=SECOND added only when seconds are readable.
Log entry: h=9 m=18
